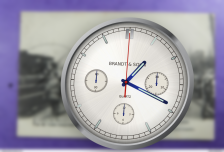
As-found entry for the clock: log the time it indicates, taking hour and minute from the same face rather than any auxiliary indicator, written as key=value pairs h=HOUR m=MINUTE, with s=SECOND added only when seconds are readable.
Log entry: h=1 m=19
